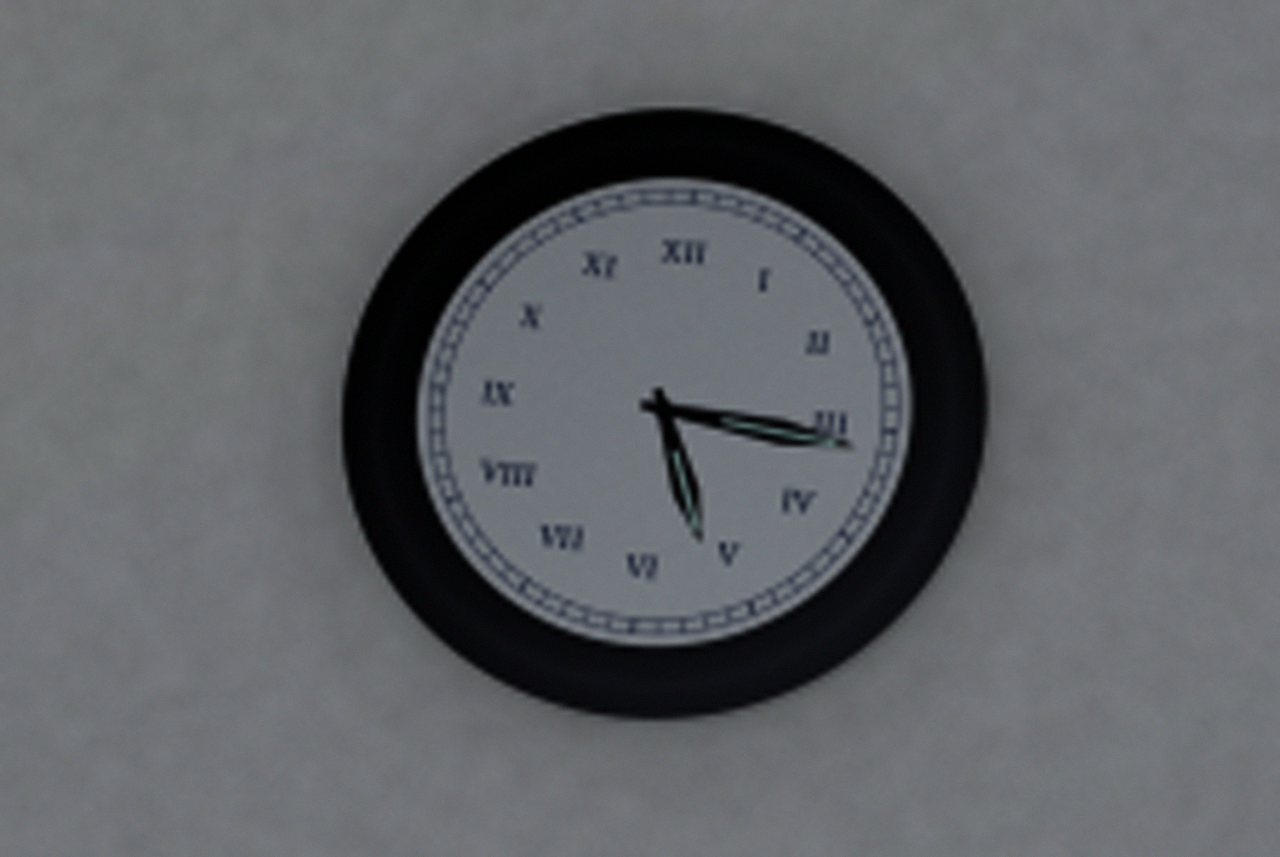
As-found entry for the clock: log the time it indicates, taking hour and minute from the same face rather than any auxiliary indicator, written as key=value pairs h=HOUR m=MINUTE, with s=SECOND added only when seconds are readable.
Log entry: h=5 m=16
